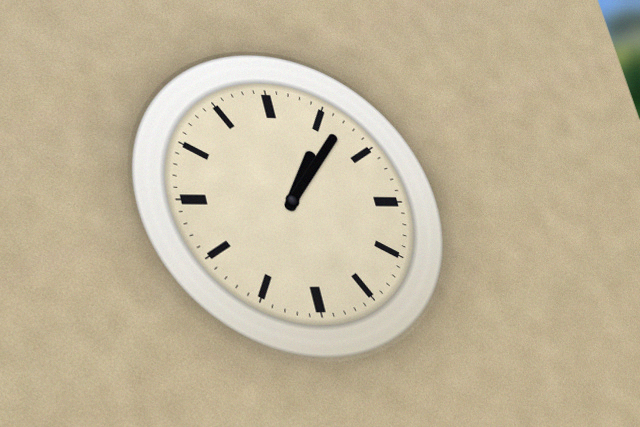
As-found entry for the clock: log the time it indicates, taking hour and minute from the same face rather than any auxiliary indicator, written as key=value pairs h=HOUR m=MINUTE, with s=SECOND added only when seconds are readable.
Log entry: h=1 m=7
